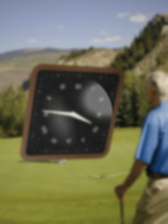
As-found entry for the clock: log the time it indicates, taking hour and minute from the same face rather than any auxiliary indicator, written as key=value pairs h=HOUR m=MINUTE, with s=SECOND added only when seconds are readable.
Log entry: h=3 m=46
